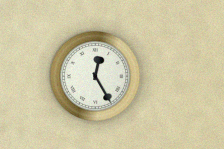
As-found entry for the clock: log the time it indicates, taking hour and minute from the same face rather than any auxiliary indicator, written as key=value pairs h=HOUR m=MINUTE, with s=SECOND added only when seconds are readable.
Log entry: h=12 m=25
